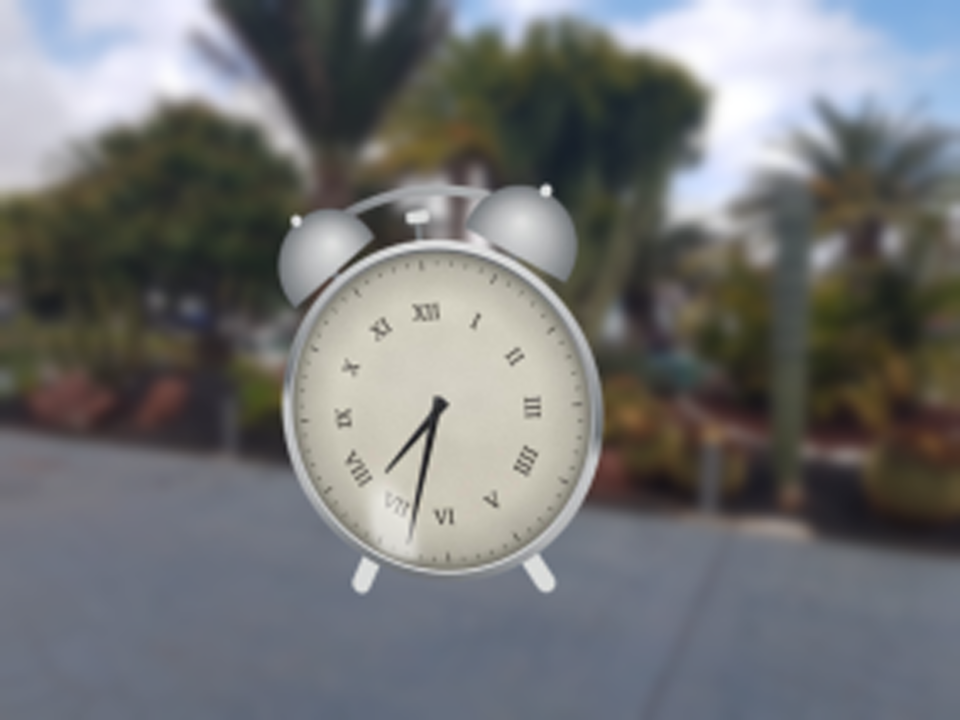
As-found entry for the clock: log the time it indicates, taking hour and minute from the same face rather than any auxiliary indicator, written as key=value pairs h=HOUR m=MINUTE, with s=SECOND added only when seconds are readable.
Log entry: h=7 m=33
